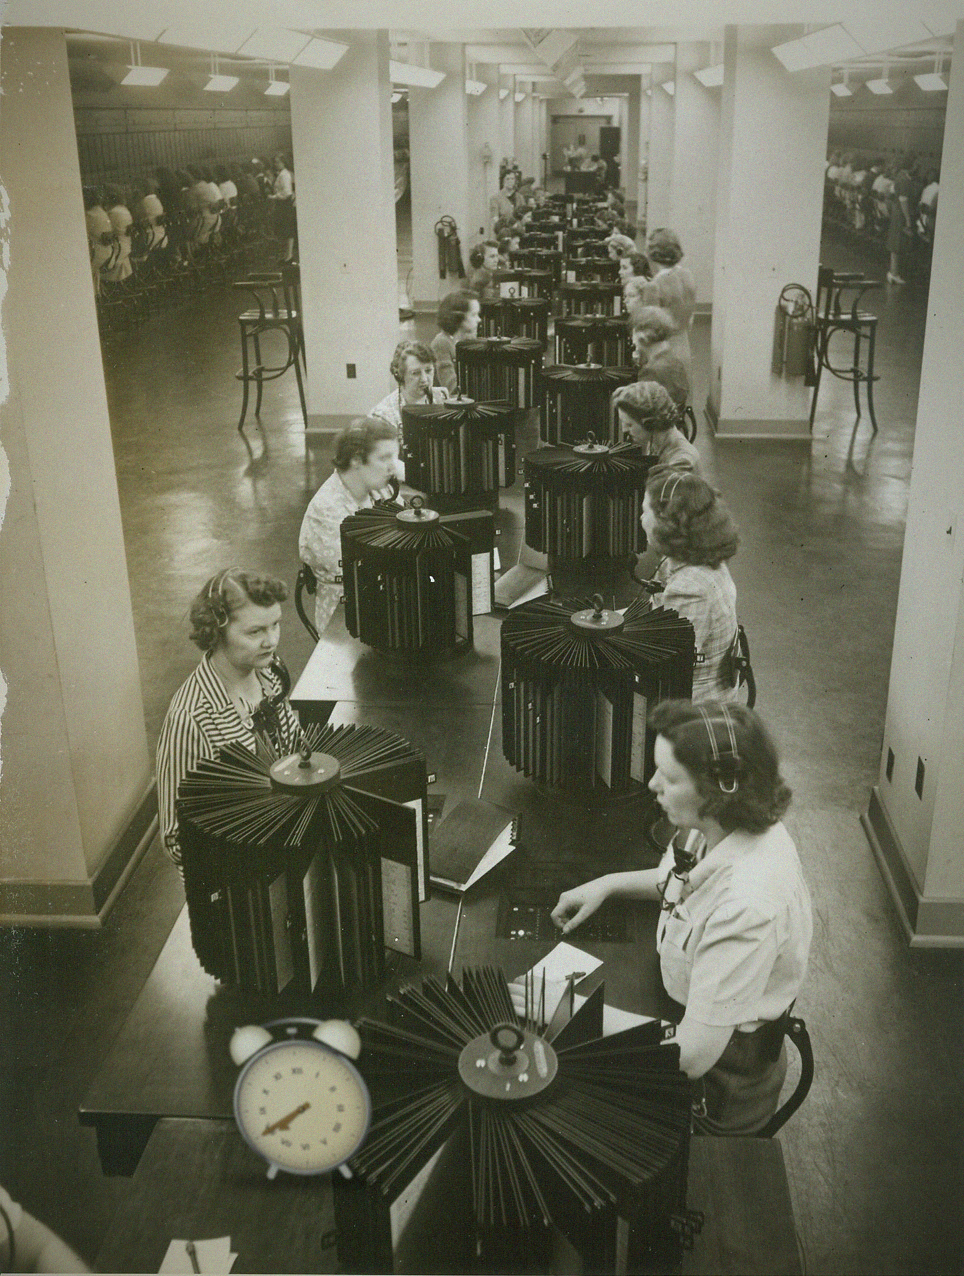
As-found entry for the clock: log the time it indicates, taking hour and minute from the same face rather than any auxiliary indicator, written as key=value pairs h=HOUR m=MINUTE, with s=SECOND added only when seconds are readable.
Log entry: h=7 m=40
